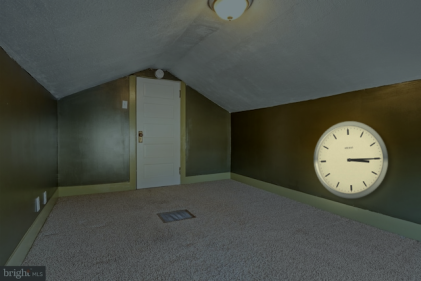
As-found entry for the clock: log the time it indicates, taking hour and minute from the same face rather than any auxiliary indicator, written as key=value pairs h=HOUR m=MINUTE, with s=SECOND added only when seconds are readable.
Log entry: h=3 m=15
